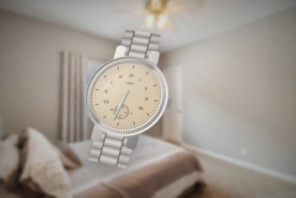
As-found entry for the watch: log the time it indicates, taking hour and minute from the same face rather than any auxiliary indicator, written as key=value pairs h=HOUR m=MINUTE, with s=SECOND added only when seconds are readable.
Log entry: h=6 m=32
